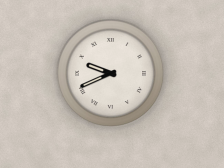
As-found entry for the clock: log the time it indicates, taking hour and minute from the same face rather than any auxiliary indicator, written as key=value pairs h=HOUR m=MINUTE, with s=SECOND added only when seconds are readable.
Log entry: h=9 m=41
